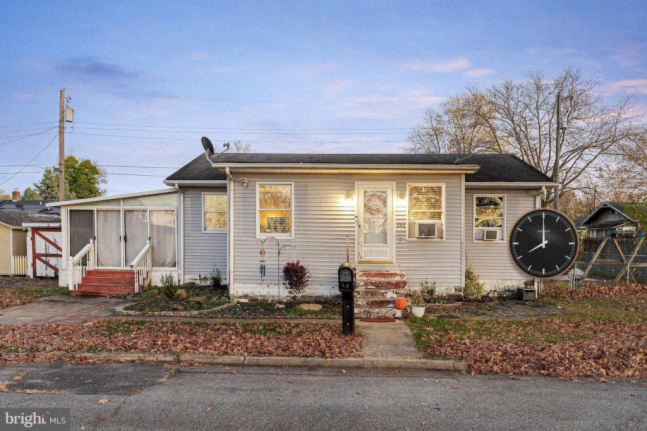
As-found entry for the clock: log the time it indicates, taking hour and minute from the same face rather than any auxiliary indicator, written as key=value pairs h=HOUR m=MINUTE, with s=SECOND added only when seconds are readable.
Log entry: h=8 m=0
